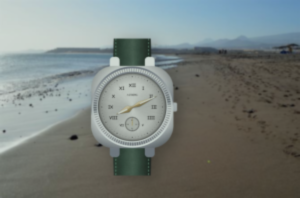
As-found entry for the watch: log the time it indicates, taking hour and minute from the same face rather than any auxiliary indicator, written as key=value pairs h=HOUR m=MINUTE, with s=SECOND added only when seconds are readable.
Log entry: h=8 m=11
